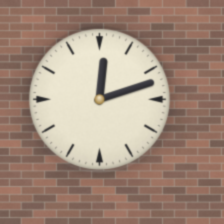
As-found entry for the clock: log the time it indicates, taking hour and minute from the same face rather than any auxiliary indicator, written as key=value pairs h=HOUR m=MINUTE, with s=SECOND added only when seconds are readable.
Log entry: h=12 m=12
